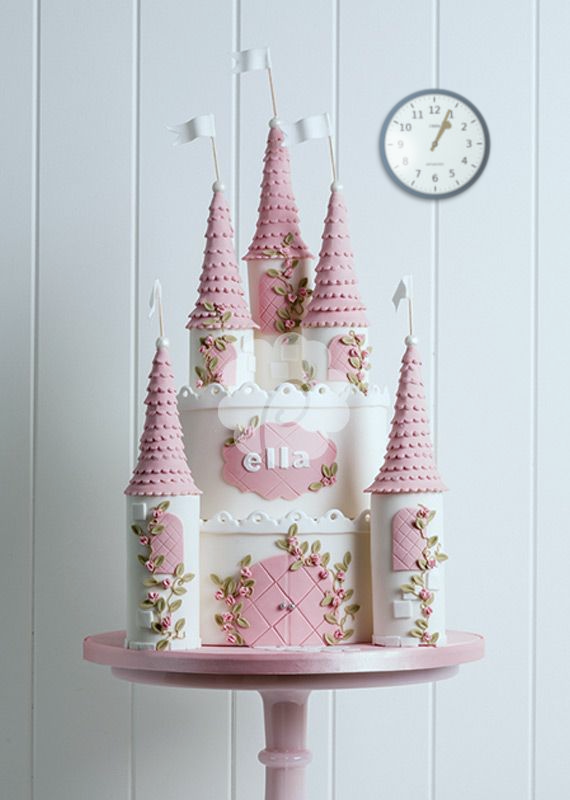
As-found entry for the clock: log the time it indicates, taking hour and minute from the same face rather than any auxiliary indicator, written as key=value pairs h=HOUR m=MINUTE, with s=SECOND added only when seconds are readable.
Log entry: h=1 m=4
